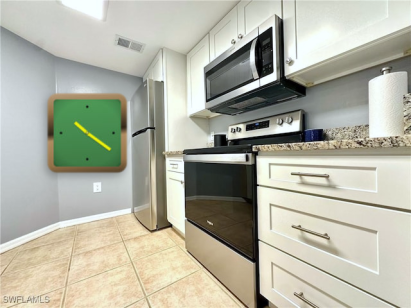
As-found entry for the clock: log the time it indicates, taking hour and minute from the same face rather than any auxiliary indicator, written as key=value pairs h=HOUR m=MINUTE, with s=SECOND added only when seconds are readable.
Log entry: h=10 m=21
